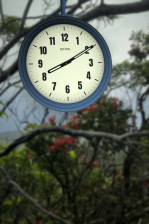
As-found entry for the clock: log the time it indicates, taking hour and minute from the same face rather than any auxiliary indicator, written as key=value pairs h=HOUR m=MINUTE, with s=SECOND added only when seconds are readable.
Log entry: h=8 m=10
